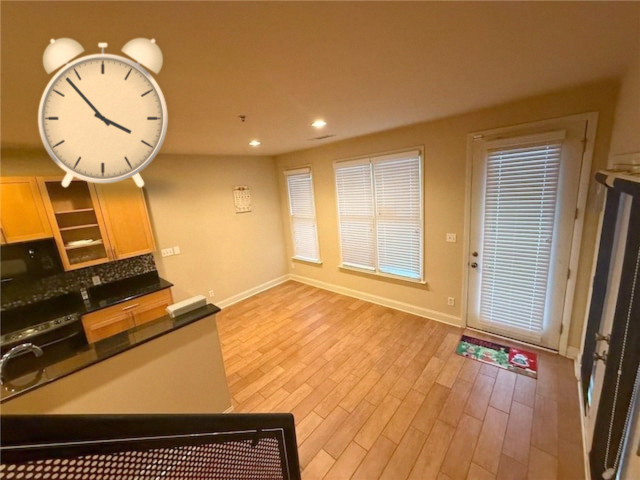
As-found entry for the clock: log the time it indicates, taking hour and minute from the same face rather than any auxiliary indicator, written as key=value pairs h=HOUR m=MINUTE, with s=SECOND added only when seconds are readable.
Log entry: h=3 m=53
